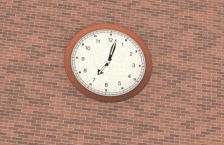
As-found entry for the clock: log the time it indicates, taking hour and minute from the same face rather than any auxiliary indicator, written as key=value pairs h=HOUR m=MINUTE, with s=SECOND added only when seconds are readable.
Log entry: h=7 m=2
